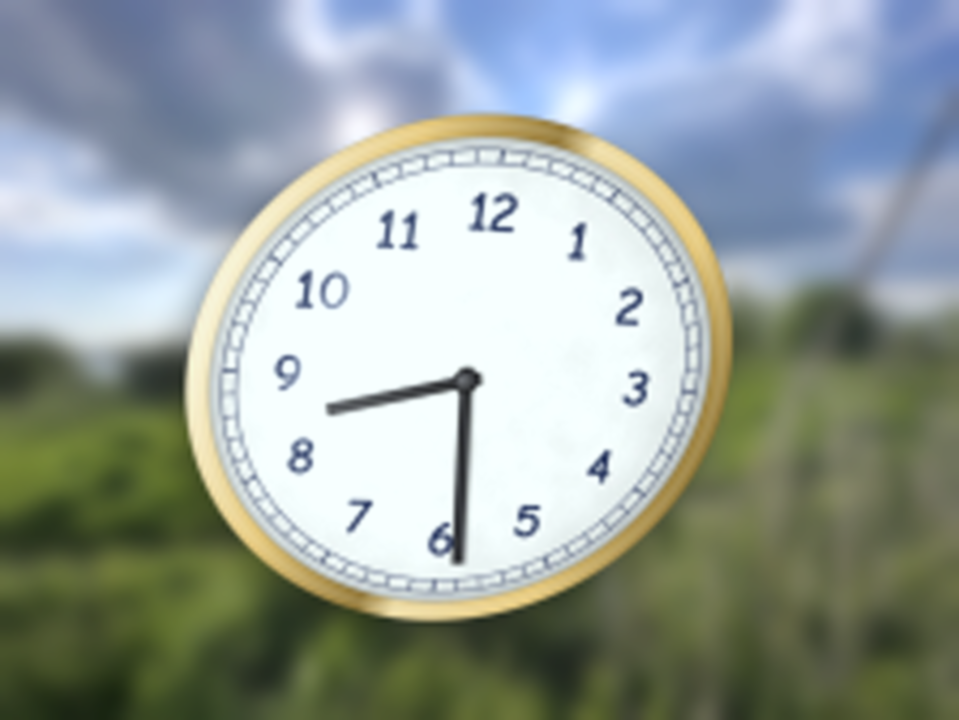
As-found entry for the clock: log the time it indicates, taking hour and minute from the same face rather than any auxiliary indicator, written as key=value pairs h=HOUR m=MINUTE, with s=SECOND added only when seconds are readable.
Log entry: h=8 m=29
